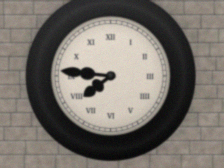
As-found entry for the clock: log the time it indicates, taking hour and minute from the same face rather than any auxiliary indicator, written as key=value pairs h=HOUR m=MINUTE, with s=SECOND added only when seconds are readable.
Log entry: h=7 m=46
